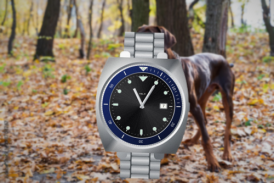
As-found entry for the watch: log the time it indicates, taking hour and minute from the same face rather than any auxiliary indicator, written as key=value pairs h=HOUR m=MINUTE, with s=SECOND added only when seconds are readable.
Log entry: h=11 m=5
